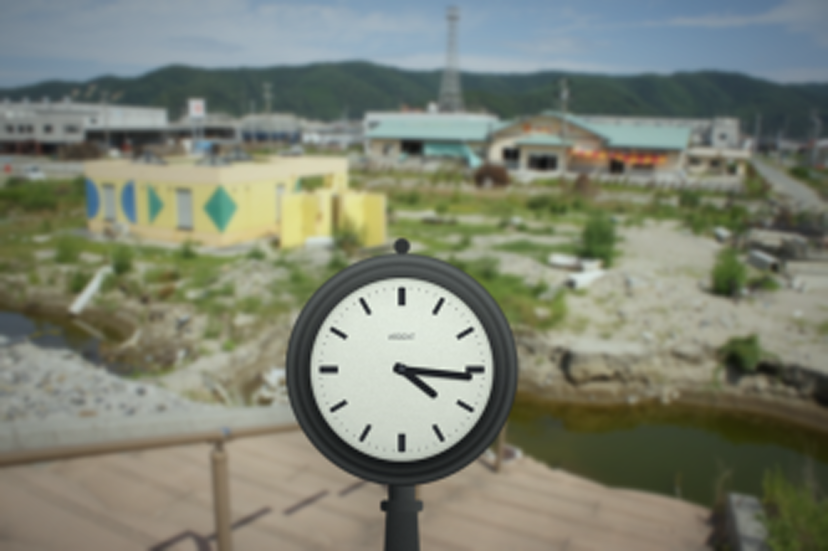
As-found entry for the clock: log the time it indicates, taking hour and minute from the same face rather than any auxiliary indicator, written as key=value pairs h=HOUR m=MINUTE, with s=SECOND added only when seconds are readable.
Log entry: h=4 m=16
